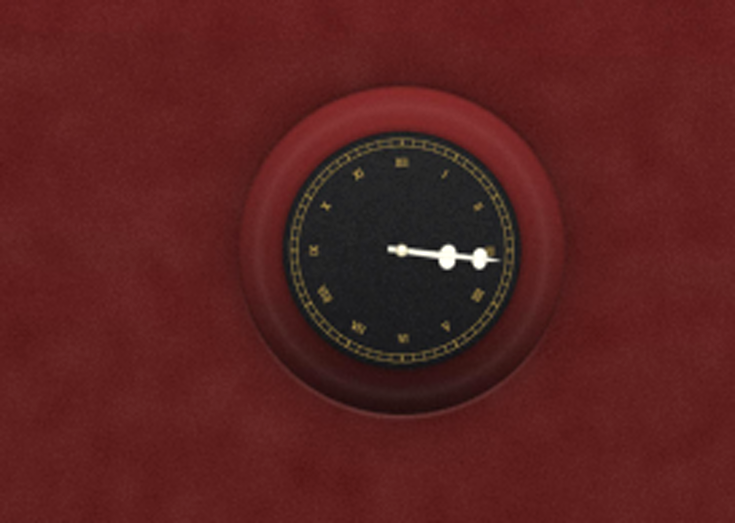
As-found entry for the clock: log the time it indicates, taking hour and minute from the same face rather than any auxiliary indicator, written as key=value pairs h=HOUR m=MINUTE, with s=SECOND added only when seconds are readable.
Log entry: h=3 m=16
